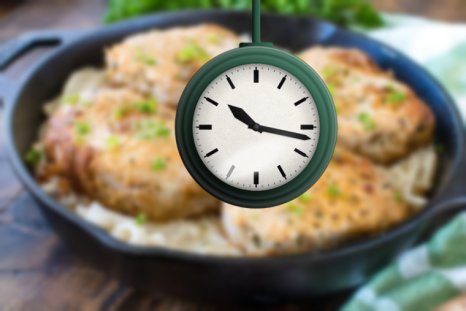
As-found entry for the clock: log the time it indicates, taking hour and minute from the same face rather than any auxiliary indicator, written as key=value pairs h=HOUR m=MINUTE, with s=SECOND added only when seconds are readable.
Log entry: h=10 m=17
